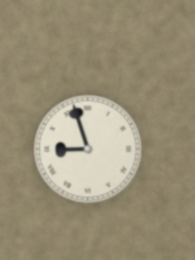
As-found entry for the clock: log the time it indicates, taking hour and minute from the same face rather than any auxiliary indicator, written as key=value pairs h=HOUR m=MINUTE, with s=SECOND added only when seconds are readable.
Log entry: h=8 m=57
